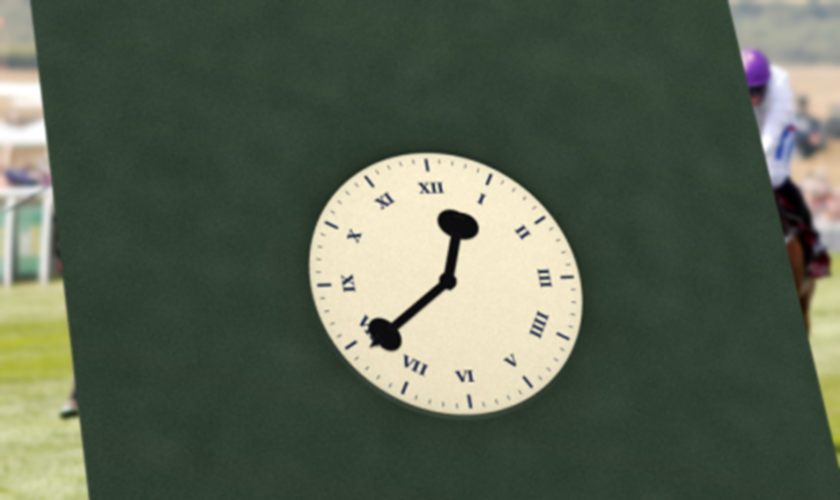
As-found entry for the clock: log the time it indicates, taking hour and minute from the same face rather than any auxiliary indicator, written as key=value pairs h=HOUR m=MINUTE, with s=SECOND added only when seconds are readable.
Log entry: h=12 m=39
